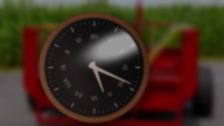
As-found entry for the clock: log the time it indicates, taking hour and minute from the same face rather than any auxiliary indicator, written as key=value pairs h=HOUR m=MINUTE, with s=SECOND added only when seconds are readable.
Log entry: h=5 m=19
